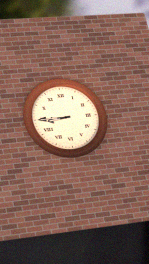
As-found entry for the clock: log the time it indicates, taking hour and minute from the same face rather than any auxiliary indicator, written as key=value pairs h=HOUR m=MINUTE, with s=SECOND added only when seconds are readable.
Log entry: h=8 m=45
